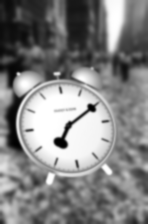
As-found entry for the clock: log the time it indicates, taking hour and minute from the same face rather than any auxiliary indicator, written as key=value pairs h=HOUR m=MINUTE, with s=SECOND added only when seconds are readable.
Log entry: h=7 m=10
